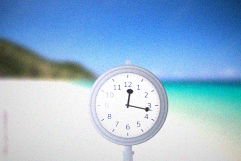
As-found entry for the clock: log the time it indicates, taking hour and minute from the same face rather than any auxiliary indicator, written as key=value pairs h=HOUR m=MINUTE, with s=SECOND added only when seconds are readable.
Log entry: h=12 m=17
